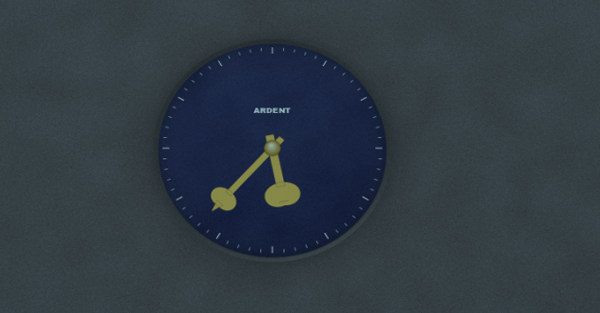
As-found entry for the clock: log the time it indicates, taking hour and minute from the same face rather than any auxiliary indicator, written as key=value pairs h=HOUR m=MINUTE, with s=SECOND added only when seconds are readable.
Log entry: h=5 m=37
